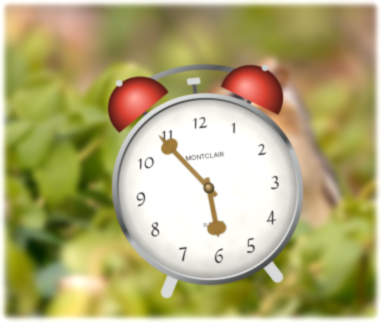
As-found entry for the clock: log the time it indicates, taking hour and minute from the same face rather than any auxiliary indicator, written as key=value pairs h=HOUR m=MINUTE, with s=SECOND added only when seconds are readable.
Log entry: h=5 m=54
